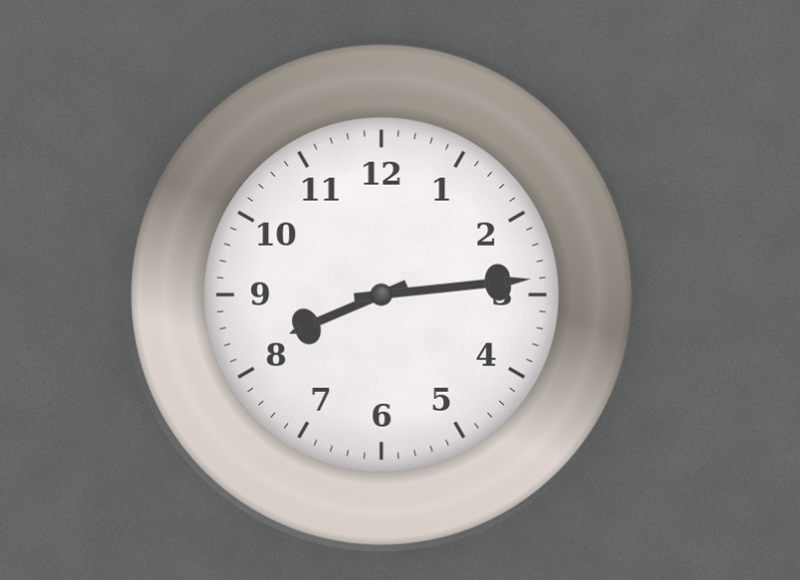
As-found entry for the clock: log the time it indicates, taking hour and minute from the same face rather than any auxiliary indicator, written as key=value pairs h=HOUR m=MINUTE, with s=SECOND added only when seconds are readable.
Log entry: h=8 m=14
